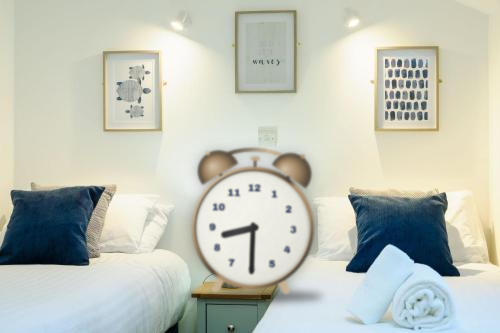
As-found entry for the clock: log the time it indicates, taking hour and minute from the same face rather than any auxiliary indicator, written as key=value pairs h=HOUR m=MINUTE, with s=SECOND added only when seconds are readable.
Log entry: h=8 m=30
